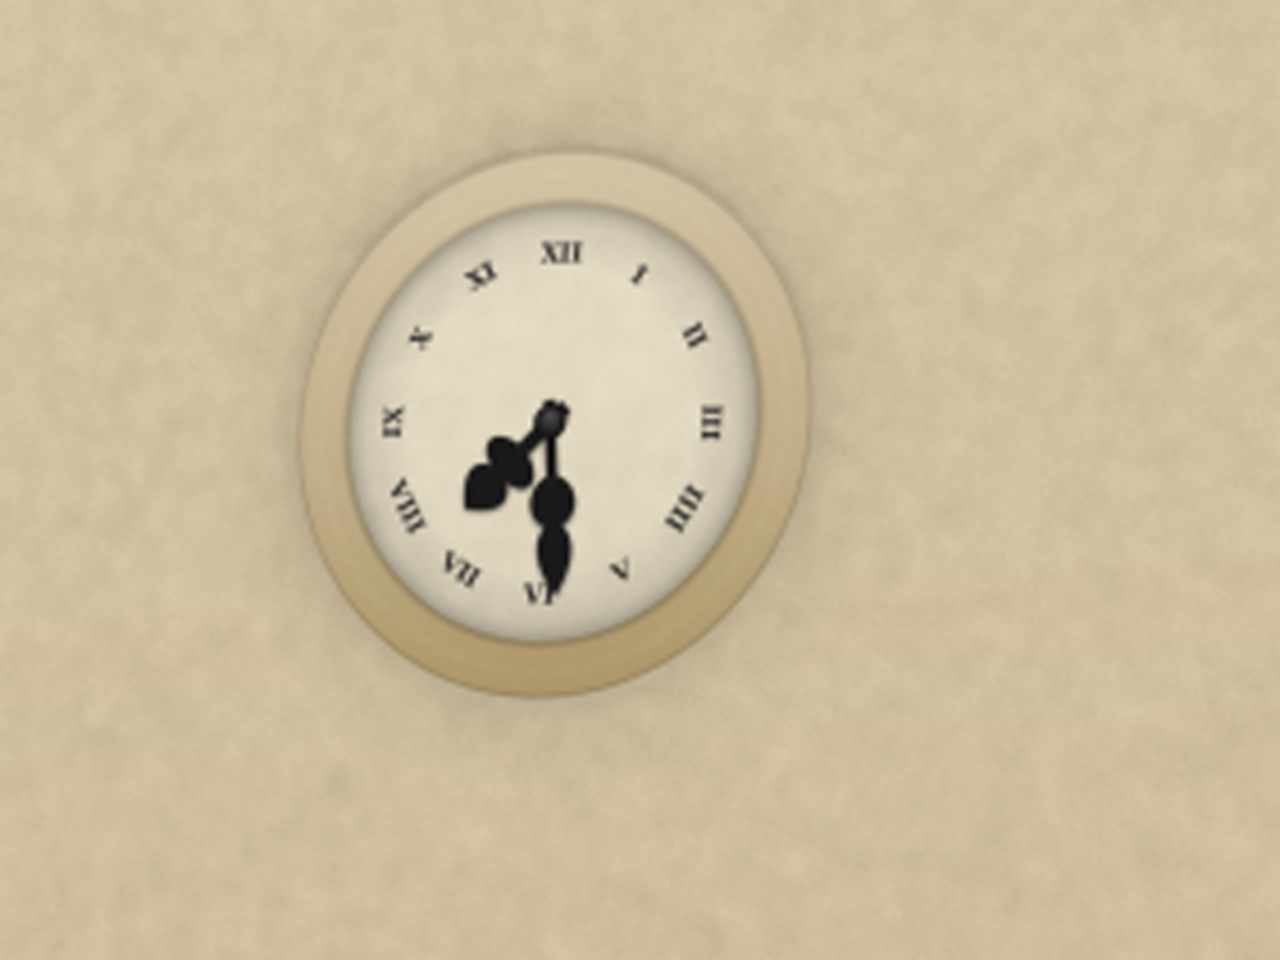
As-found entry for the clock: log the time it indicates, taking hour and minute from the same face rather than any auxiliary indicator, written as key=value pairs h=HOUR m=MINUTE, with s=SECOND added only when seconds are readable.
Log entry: h=7 m=29
